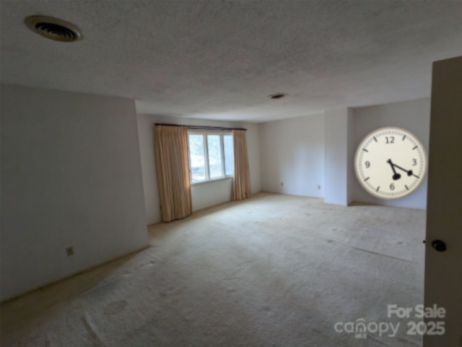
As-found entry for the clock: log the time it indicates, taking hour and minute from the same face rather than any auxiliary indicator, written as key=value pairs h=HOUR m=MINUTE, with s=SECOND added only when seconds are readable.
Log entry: h=5 m=20
